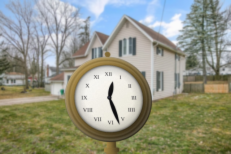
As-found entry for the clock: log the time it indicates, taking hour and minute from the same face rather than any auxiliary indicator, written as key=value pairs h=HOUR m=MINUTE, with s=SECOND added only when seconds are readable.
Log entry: h=12 m=27
